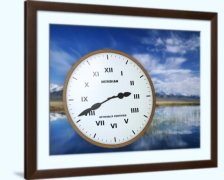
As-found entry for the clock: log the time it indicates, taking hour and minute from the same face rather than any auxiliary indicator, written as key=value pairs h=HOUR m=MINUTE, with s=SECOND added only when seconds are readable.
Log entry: h=2 m=41
